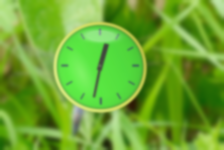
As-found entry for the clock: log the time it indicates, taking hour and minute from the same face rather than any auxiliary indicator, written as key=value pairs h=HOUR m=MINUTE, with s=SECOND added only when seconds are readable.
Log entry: h=12 m=32
